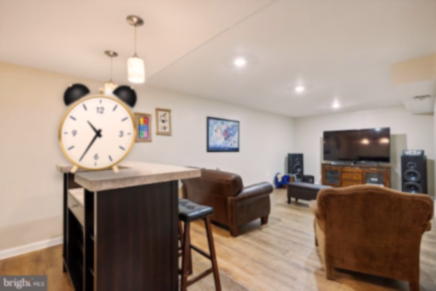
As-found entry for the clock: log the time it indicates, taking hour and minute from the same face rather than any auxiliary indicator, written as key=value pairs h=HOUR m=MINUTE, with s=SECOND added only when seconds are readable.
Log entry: h=10 m=35
